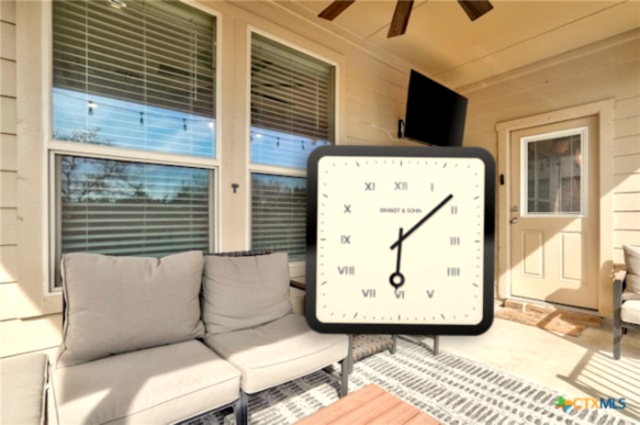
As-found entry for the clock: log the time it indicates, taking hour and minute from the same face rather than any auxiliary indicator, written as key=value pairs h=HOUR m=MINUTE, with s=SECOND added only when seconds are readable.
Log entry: h=6 m=8
